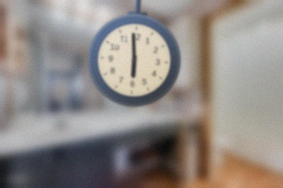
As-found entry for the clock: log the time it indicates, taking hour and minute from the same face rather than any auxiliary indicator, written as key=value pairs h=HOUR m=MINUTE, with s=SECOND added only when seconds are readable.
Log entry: h=5 m=59
